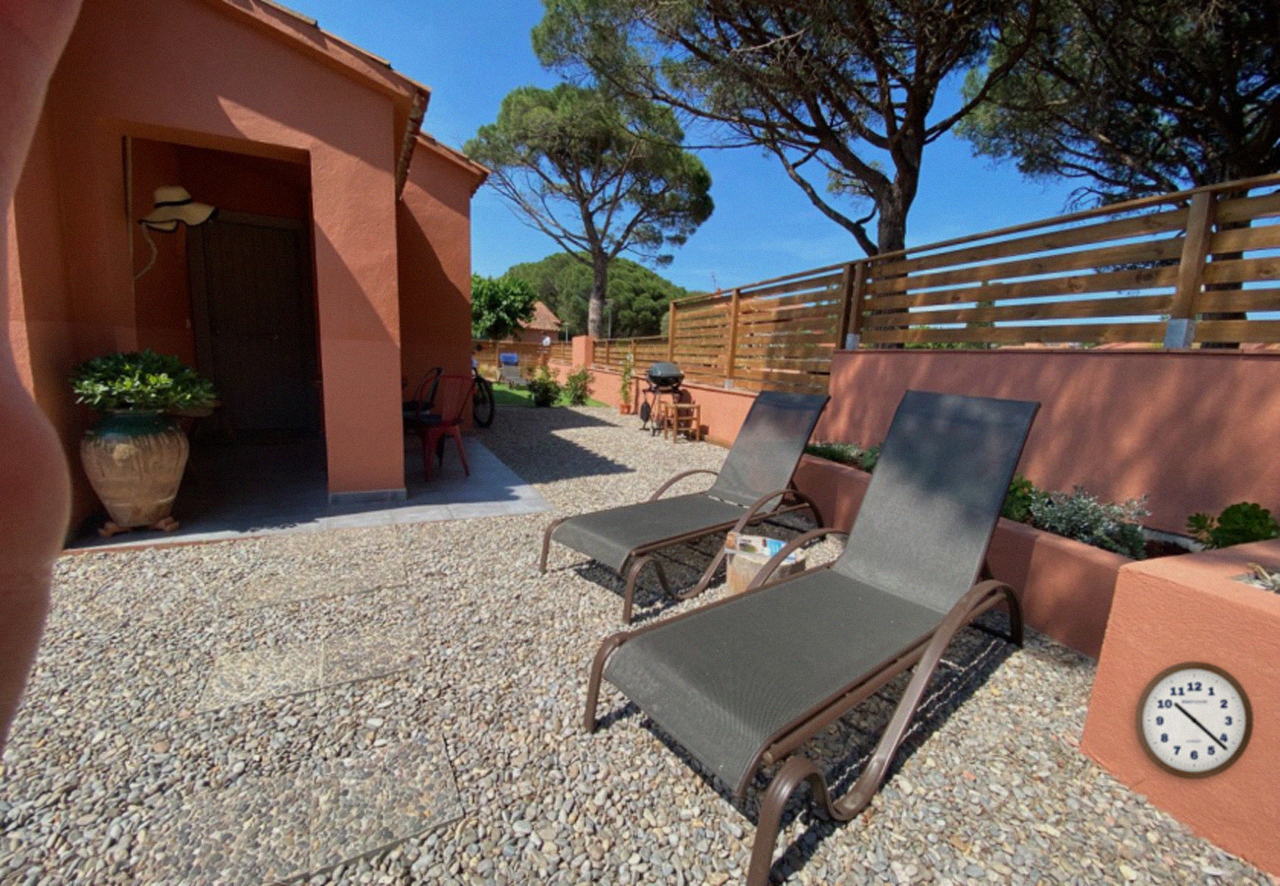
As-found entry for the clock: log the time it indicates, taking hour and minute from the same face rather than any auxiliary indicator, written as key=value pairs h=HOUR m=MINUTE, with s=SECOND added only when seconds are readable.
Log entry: h=10 m=22
